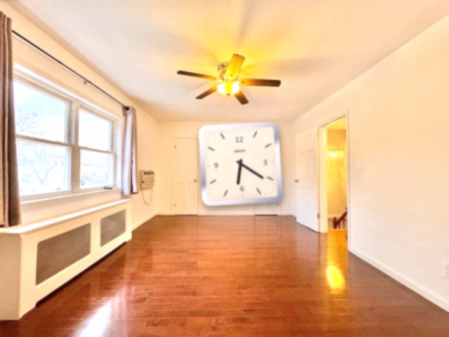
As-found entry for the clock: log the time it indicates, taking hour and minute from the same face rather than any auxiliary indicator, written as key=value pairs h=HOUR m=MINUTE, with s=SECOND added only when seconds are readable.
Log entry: h=6 m=21
